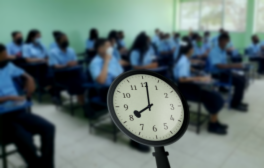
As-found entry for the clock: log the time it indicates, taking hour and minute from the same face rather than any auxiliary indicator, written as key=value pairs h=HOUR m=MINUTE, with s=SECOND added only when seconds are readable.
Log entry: h=8 m=1
